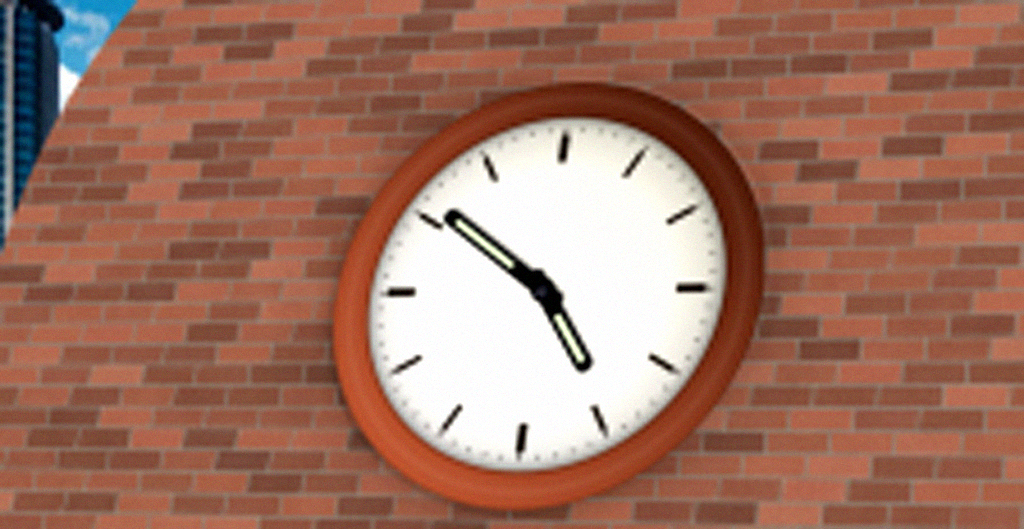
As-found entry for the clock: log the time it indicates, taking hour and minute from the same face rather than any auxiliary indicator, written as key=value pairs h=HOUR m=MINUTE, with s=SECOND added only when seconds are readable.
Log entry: h=4 m=51
